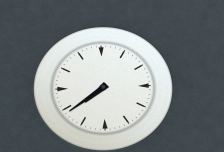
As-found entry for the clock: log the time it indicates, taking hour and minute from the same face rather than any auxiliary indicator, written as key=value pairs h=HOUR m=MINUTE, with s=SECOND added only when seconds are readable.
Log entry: h=7 m=39
